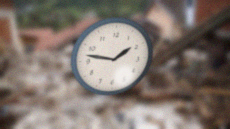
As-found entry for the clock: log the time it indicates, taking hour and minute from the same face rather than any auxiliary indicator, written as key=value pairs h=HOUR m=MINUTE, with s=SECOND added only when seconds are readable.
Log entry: h=1 m=47
